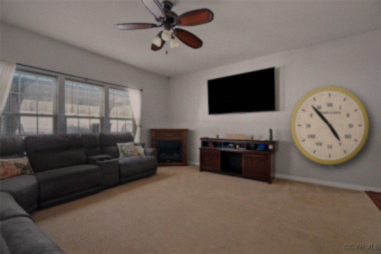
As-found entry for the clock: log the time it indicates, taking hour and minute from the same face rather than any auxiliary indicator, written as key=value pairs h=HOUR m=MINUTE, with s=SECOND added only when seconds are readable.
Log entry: h=4 m=53
